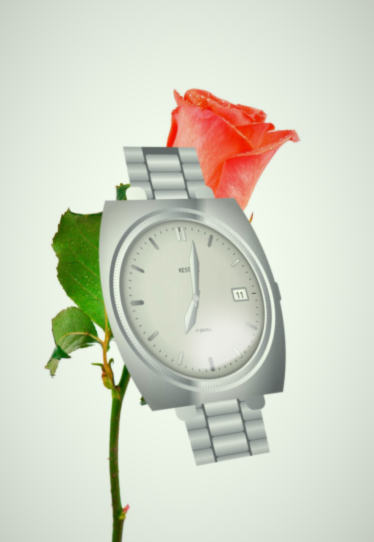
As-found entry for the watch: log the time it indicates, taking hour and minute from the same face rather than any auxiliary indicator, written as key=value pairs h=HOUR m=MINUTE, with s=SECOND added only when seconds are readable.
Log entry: h=7 m=2
